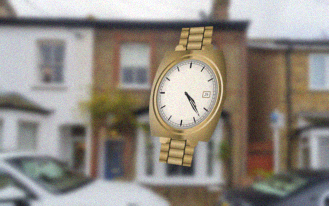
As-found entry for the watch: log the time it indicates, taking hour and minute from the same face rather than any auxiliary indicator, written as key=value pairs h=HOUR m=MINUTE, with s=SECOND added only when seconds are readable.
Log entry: h=4 m=23
